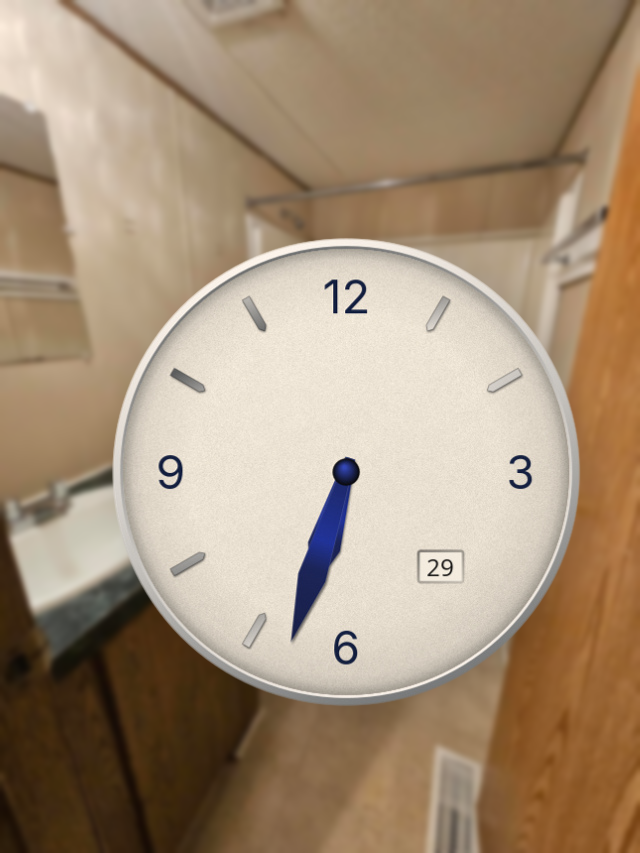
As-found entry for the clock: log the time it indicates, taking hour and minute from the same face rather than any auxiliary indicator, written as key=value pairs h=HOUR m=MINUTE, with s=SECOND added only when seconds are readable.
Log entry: h=6 m=33
